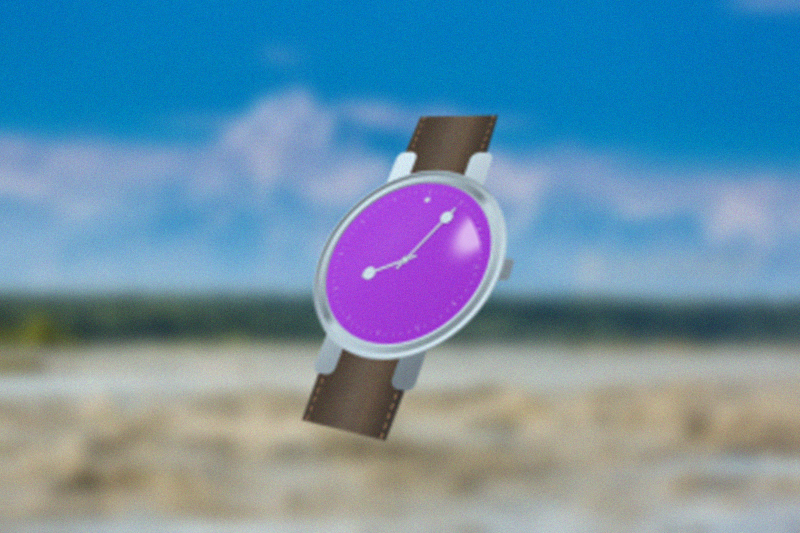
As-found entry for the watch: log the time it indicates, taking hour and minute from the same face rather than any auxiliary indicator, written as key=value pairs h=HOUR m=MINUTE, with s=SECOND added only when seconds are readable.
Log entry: h=8 m=5
